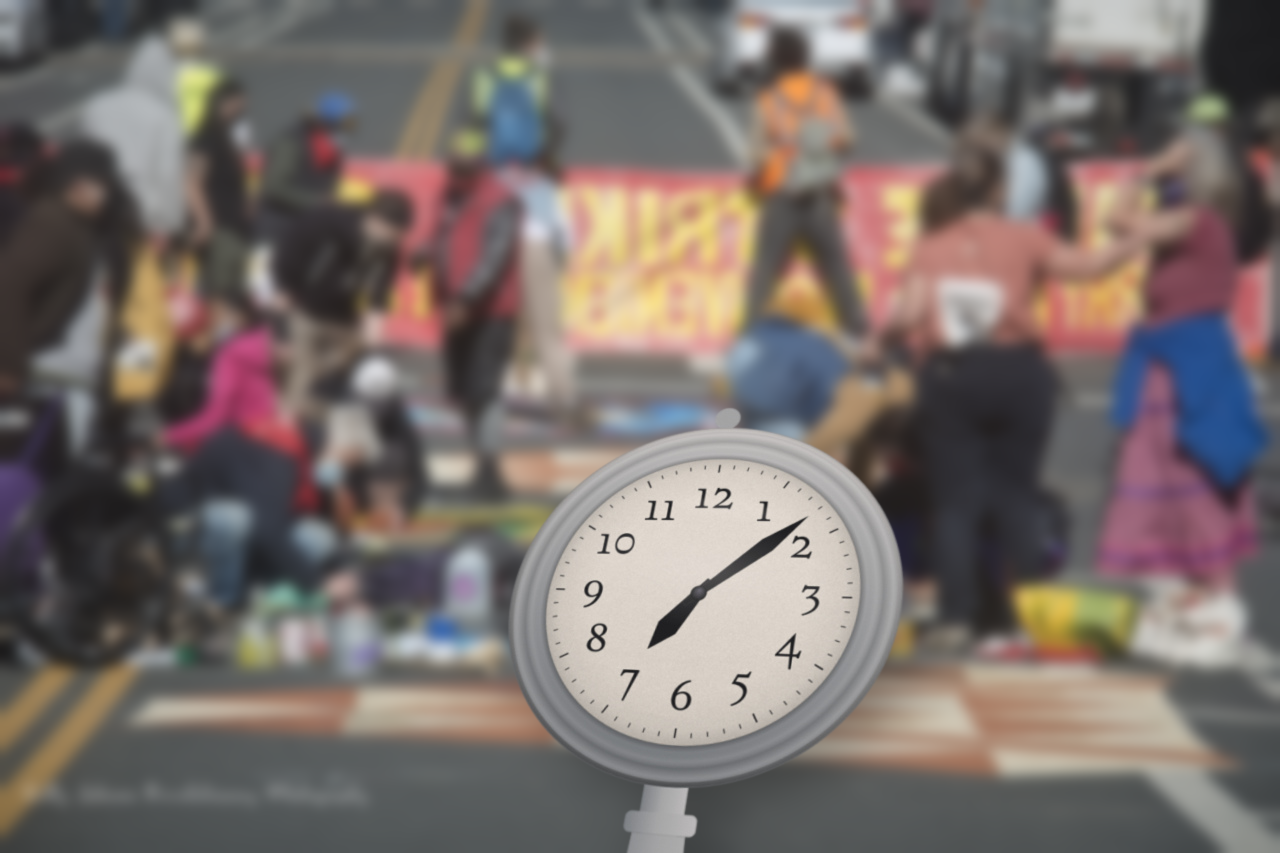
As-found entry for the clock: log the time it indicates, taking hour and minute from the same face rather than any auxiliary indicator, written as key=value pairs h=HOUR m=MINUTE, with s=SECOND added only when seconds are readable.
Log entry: h=7 m=8
